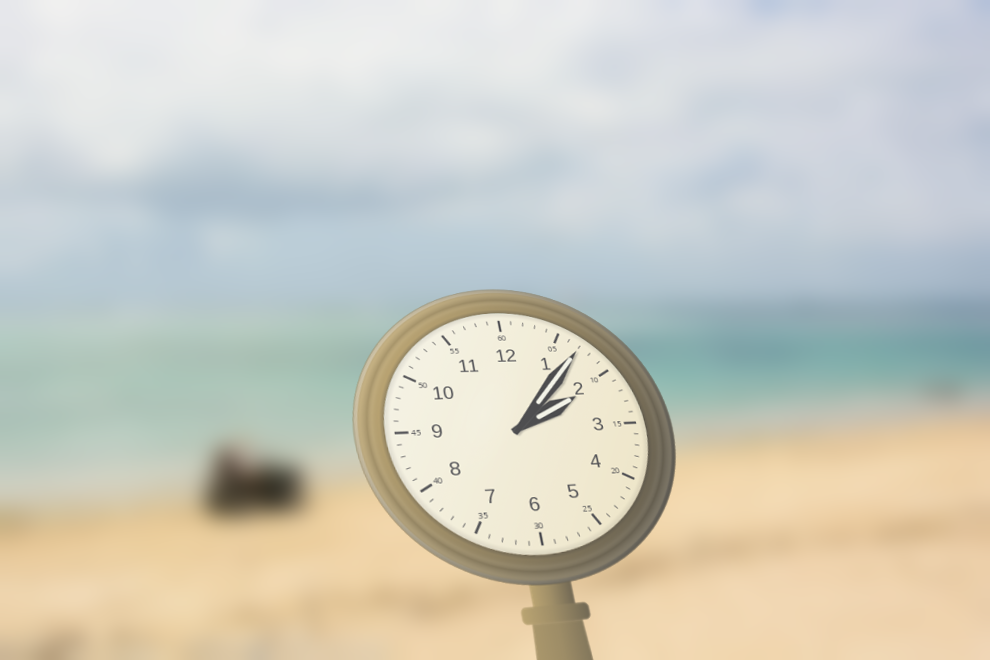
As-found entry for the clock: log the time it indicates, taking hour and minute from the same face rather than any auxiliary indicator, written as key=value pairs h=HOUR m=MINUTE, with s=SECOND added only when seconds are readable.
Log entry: h=2 m=7
